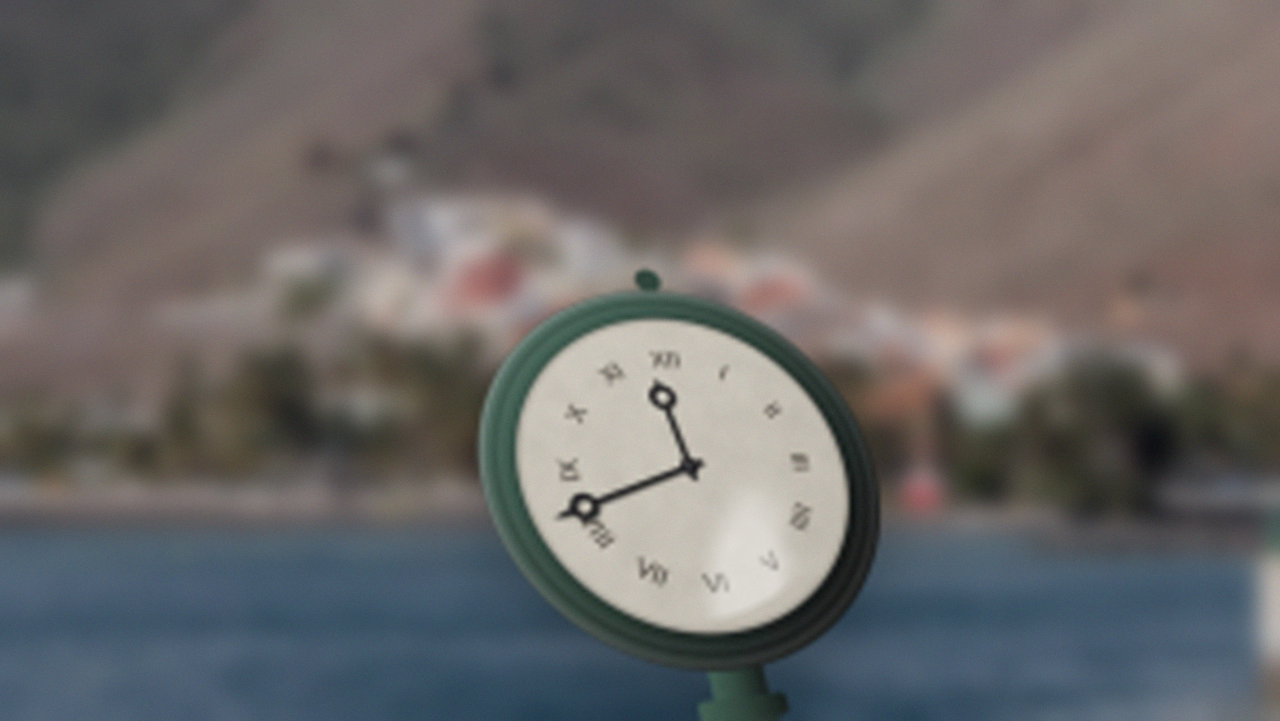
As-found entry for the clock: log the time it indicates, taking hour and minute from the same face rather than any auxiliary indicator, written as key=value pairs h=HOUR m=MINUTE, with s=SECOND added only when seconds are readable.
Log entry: h=11 m=42
